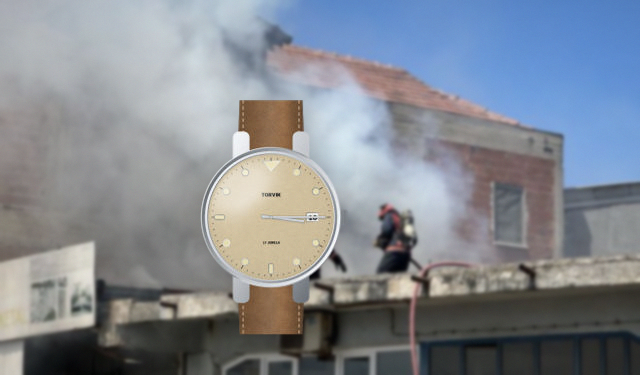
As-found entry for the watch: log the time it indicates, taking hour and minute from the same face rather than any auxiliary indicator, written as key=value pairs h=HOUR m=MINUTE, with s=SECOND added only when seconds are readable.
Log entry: h=3 m=15
